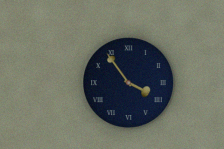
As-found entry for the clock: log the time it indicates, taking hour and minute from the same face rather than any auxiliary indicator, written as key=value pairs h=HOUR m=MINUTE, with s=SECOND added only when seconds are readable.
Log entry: h=3 m=54
